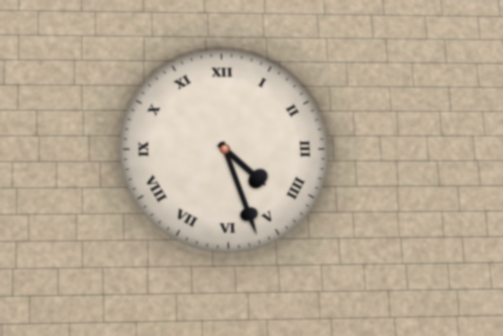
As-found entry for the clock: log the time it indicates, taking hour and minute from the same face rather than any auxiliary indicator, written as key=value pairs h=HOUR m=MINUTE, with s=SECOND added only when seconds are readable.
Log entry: h=4 m=27
